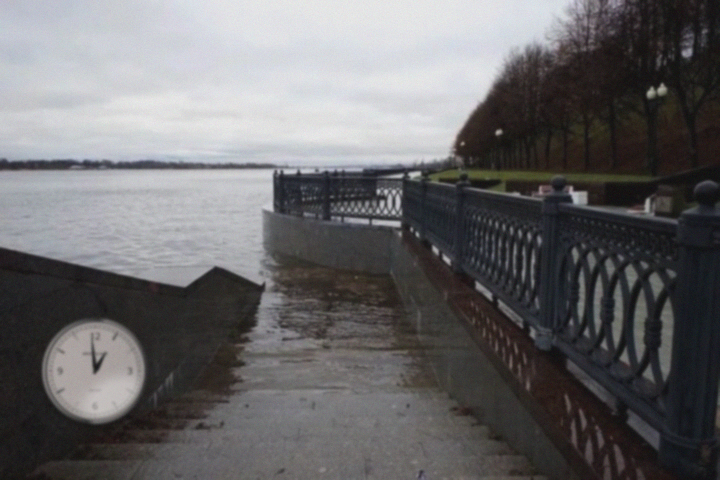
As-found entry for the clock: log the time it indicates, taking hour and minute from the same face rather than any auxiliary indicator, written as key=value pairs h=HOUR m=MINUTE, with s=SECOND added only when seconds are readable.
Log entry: h=12 m=59
